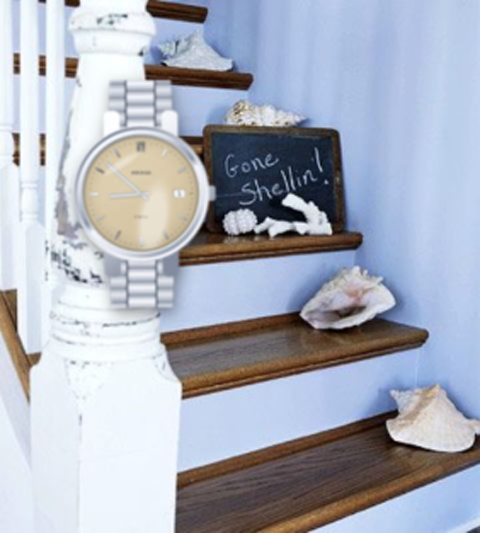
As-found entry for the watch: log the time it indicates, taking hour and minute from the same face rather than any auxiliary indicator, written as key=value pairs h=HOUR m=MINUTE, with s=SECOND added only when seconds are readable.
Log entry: h=8 m=52
